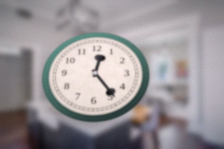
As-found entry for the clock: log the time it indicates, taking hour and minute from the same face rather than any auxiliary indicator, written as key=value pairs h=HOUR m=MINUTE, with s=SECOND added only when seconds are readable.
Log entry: h=12 m=24
